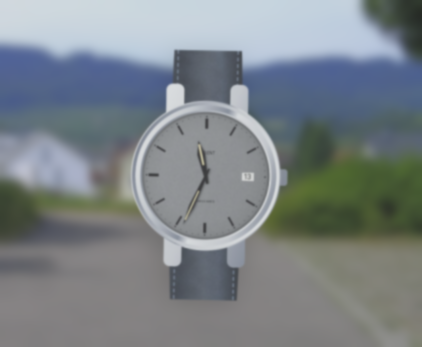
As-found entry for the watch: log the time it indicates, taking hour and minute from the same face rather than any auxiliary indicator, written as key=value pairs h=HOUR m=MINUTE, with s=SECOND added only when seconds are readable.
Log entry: h=11 m=34
